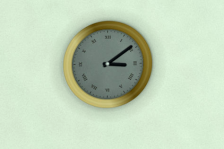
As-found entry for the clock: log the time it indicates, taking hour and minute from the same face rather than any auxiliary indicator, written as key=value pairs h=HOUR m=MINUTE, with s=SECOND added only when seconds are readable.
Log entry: h=3 m=9
